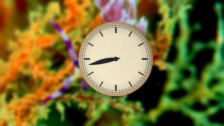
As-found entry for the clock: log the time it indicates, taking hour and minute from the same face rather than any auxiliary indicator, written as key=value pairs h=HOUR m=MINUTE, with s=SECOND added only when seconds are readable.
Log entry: h=8 m=43
